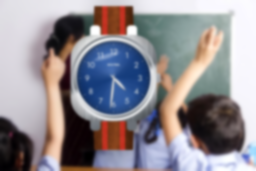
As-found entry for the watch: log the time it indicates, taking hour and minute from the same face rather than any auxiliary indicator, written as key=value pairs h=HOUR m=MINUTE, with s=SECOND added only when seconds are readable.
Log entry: h=4 m=31
